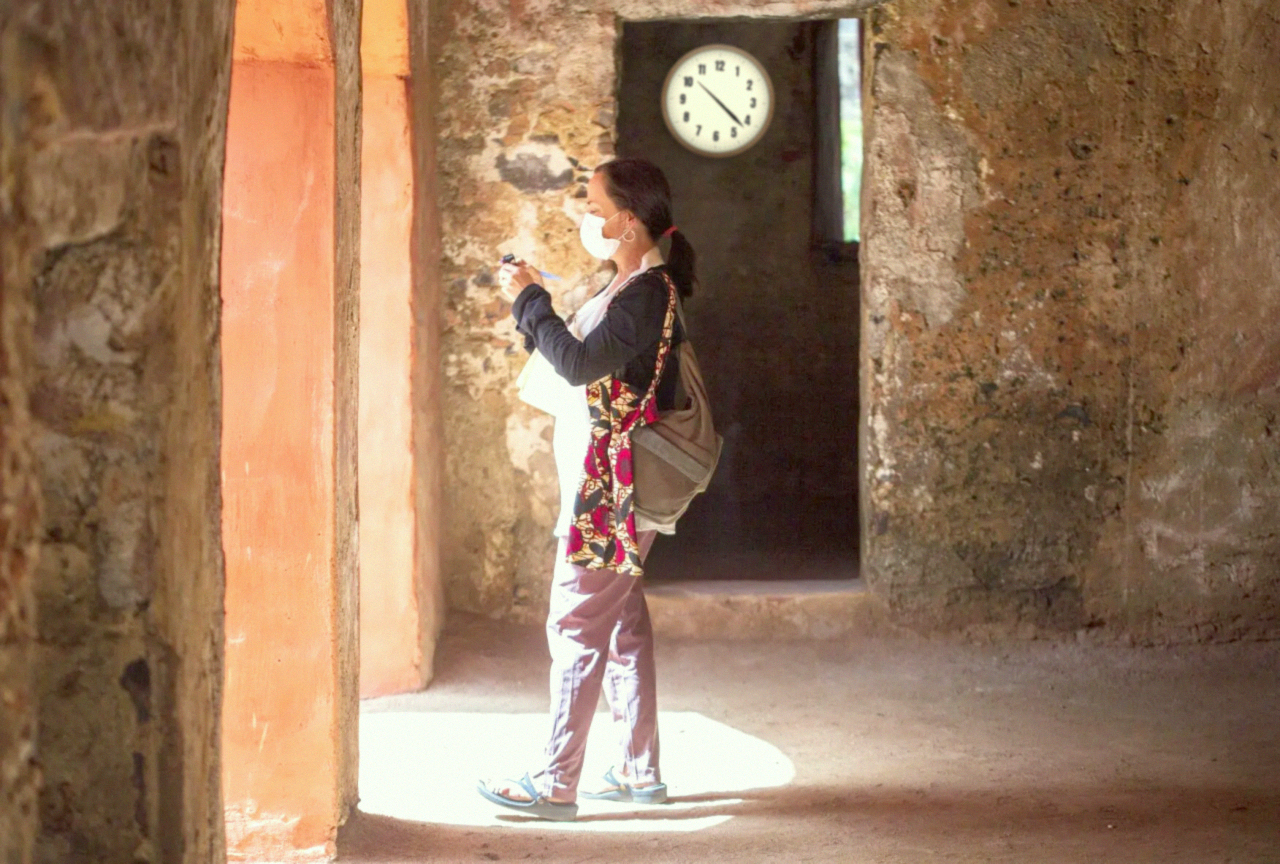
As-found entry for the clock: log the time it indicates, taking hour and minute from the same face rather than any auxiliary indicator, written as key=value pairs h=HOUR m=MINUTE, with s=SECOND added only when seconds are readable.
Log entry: h=10 m=22
